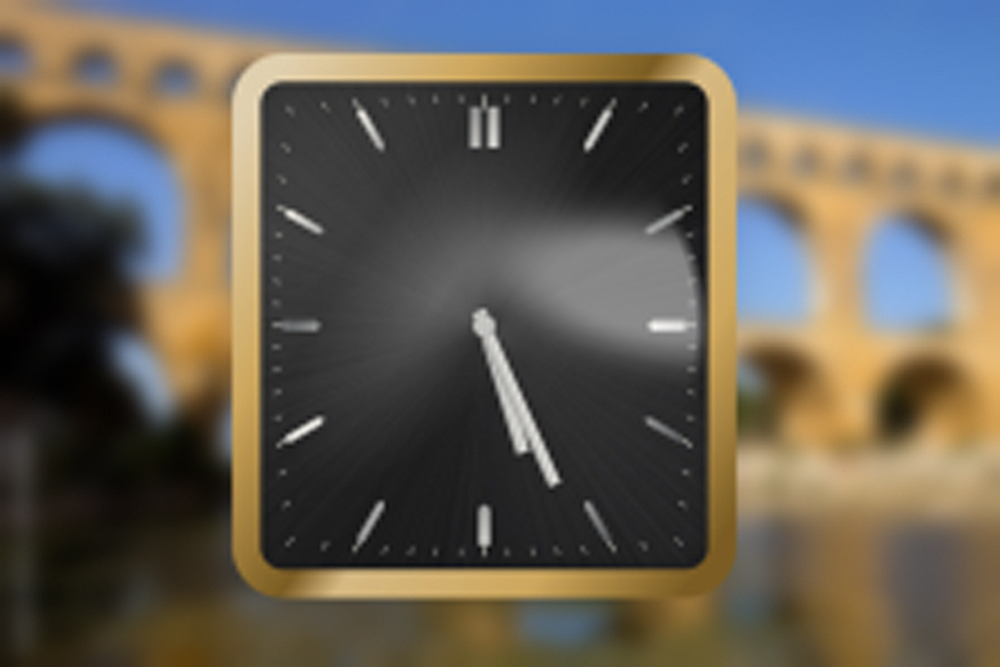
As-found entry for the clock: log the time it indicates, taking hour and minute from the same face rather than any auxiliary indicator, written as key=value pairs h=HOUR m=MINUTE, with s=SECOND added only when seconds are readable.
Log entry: h=5 m=26
